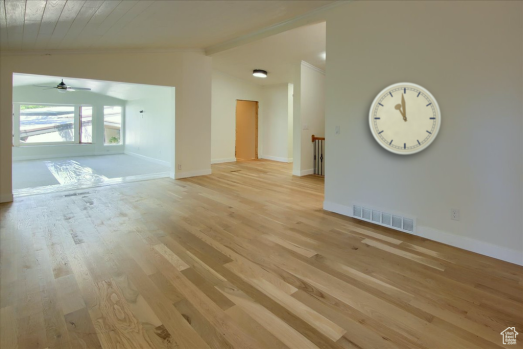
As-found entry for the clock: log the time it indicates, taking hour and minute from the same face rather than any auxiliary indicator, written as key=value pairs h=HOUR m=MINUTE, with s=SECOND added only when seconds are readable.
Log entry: h=10 m=59
